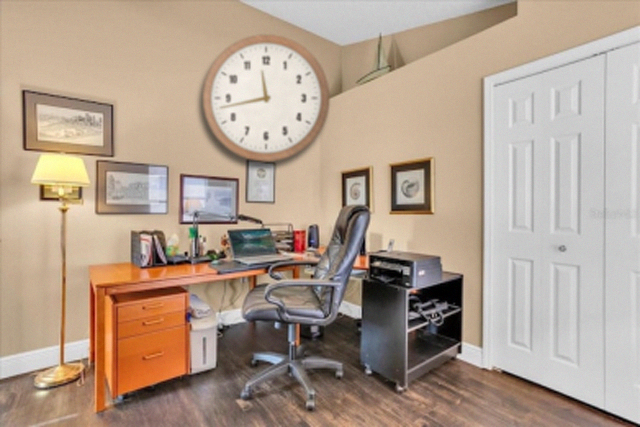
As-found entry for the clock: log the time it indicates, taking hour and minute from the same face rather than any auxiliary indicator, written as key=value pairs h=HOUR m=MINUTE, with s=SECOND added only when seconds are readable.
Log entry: h=11 m=43
